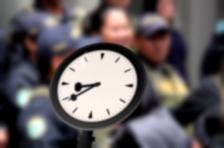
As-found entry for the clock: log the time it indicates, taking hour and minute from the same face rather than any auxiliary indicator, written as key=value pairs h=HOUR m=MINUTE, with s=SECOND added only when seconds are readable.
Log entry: h=8 m=39
